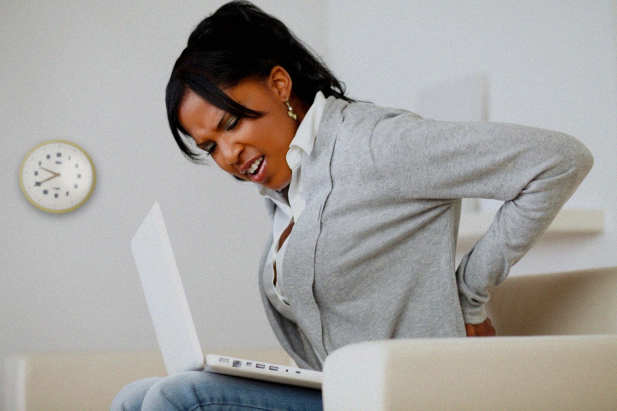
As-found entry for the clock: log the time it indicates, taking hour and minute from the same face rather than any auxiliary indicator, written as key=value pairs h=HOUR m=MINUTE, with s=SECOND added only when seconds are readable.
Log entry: h=9 m=40
